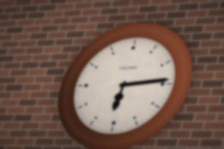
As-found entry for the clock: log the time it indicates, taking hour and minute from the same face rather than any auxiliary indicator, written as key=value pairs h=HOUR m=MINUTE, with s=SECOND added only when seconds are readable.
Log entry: h=6 m=14
